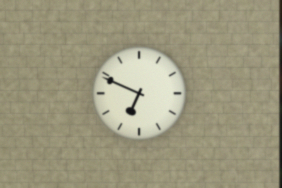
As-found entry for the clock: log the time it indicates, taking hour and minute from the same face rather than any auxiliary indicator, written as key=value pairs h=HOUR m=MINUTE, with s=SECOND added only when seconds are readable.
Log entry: h=6 m=49
